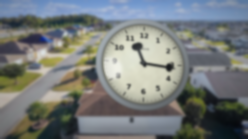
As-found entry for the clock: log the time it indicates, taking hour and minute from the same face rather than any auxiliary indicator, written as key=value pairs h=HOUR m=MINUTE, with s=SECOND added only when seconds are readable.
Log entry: h=11 m=16
